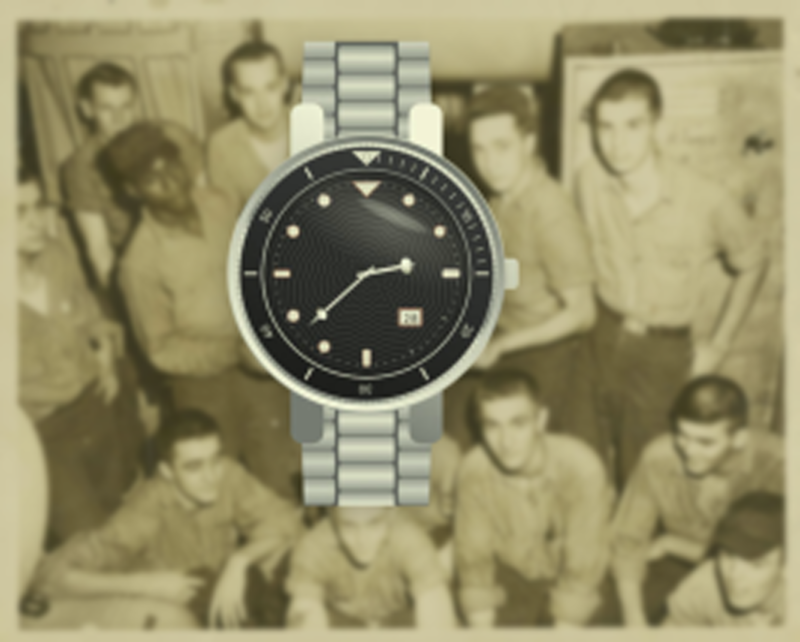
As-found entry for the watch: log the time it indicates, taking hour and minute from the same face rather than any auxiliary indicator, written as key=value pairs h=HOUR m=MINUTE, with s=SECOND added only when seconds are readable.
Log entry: h=2 m=38
